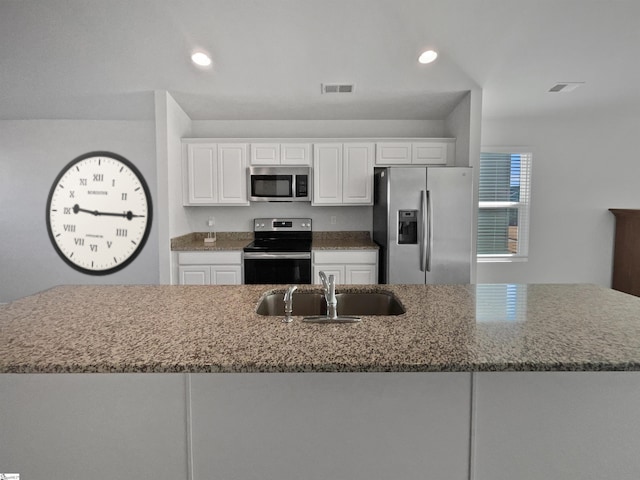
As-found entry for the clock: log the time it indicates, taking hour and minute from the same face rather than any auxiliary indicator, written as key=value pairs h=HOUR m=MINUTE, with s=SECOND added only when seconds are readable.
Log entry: h=9 m=15
